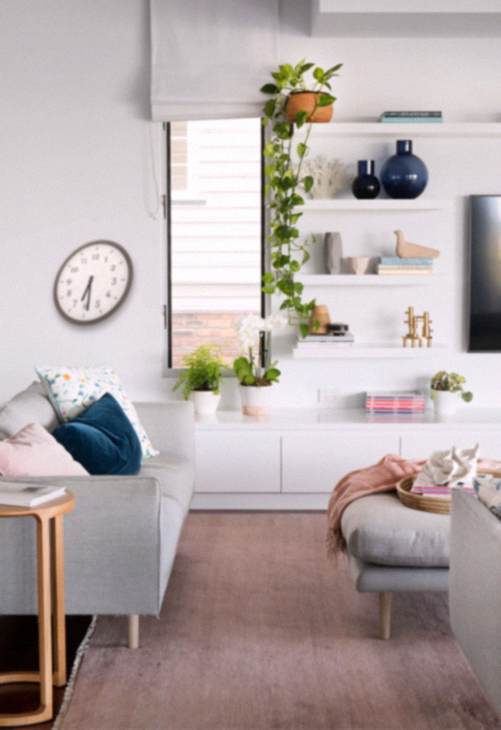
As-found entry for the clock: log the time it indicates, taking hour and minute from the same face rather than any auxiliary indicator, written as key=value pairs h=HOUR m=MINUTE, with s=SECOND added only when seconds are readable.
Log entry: h=6 m=29
